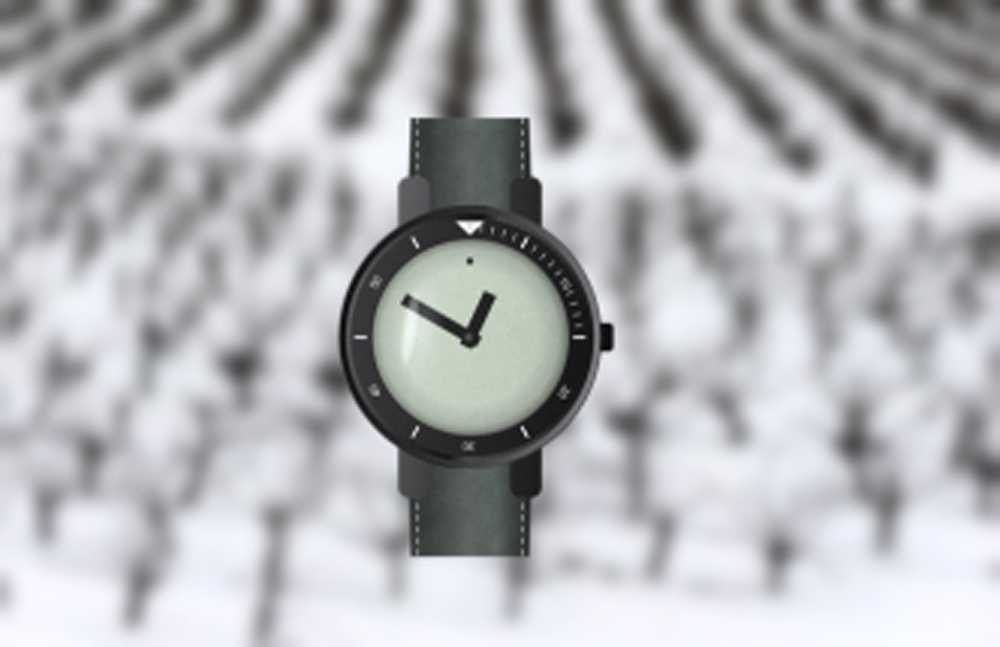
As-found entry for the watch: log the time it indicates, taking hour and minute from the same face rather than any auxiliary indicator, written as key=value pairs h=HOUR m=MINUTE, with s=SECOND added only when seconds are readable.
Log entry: h=12 m=50
